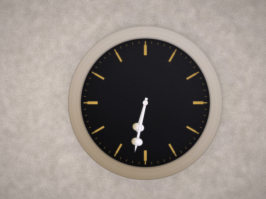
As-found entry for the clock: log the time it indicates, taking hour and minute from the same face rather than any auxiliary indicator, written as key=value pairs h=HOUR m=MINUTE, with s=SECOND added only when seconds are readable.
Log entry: h=6 m=32
